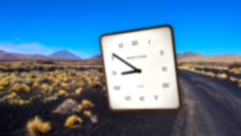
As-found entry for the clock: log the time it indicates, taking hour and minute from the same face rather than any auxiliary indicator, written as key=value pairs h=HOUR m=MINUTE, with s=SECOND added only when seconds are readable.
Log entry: h=8 m=51
